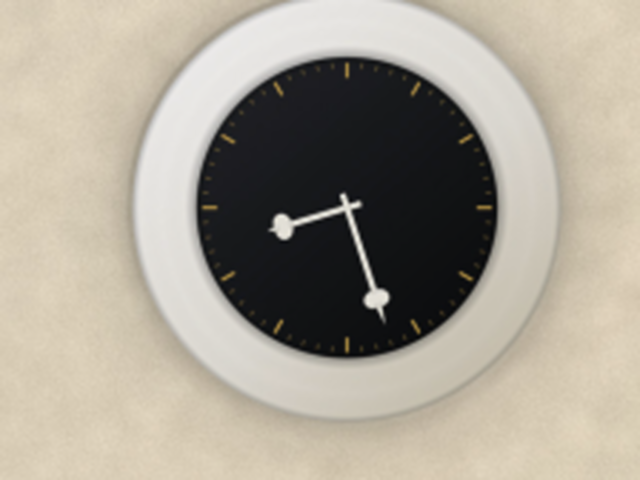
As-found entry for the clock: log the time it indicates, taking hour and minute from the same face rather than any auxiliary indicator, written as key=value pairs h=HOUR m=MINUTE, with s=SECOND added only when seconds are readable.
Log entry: h=8 m=27
